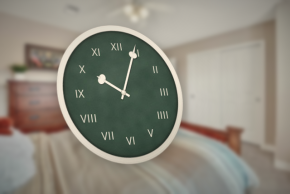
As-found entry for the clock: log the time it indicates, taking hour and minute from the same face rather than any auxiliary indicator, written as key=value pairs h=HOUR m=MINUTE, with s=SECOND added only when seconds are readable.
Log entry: h=10 m=4
